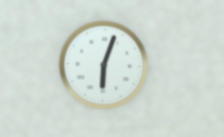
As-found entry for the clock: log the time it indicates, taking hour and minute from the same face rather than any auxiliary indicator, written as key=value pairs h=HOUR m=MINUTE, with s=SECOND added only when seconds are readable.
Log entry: h=6 m=3
